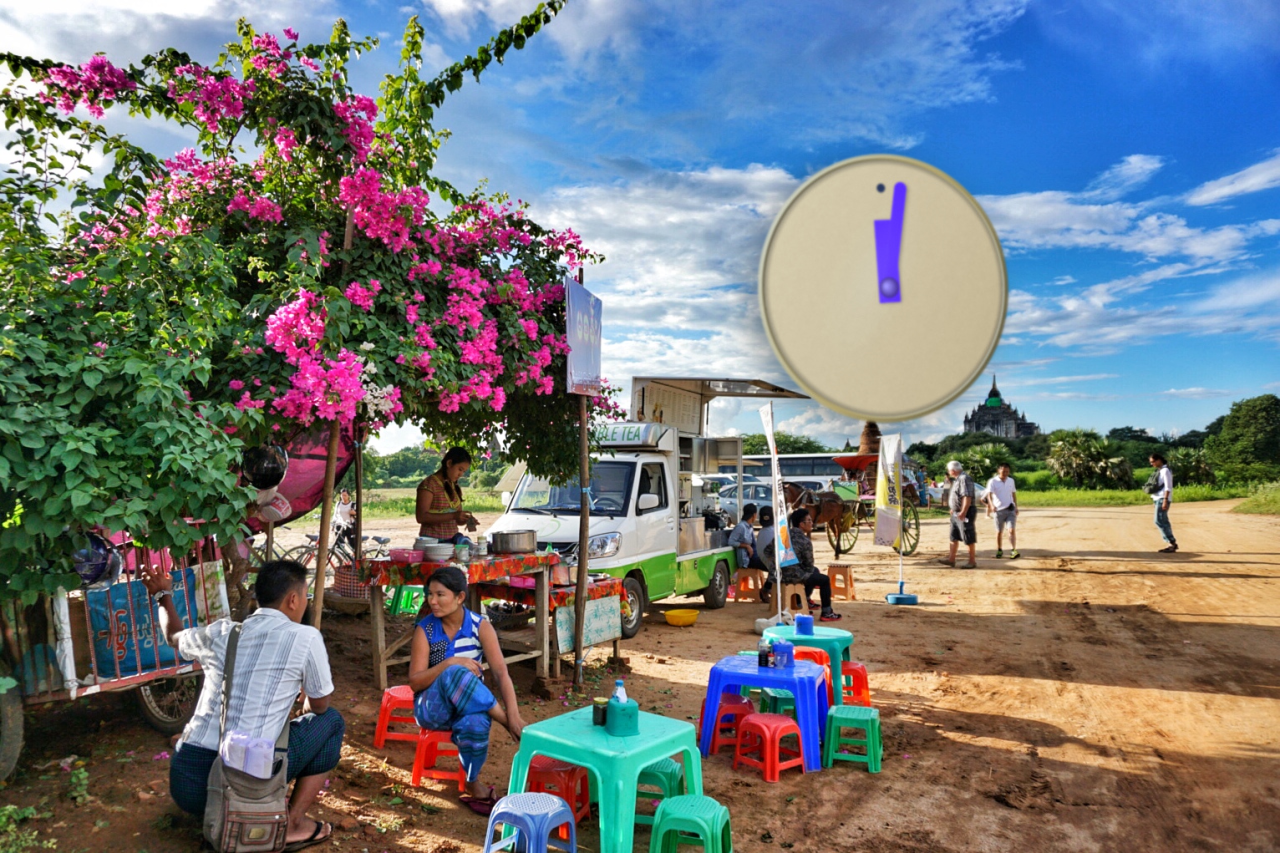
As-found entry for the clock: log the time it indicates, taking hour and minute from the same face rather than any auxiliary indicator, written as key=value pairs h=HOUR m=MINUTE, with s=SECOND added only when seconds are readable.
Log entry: h=12 m=2
